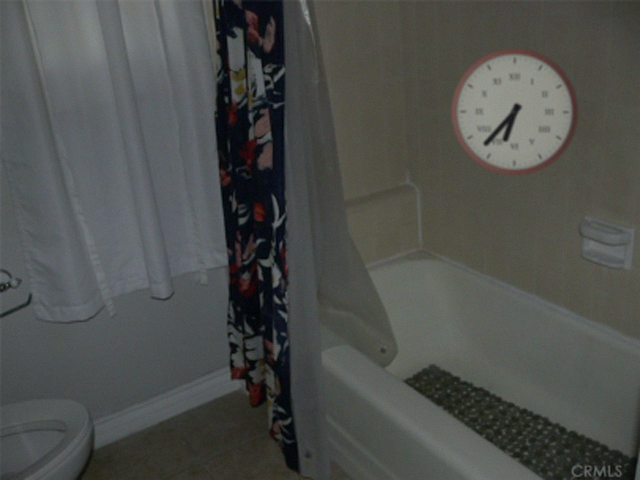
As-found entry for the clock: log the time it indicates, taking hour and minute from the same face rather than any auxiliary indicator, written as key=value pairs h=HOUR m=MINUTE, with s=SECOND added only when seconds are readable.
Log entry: h=6 m=37
